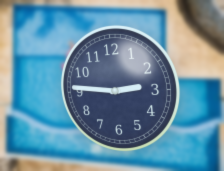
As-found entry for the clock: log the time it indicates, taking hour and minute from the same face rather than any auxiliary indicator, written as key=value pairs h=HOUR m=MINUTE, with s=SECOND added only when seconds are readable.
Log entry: h=2 m=46
